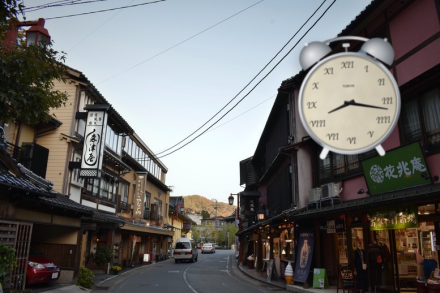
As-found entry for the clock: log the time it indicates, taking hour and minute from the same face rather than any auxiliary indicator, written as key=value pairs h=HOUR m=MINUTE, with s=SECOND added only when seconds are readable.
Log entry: h=8 m=17
